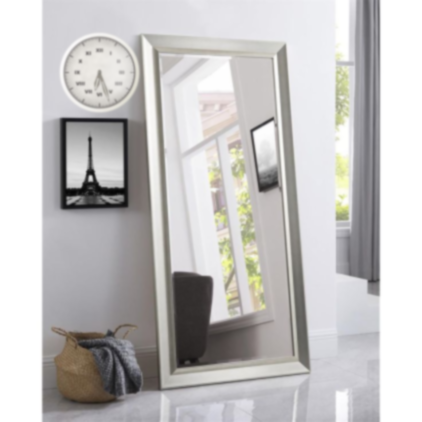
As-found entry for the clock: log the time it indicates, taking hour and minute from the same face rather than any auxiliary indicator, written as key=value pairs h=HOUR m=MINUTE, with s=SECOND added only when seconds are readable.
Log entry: h=6 m=27
